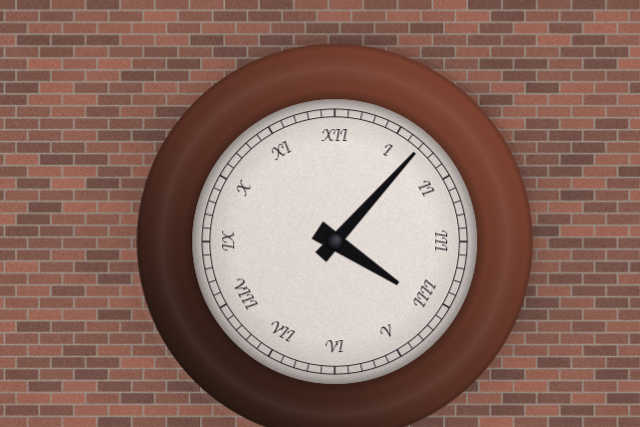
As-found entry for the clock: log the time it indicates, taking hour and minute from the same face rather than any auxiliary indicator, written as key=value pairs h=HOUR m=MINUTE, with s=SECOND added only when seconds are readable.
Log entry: h=4 m=7
